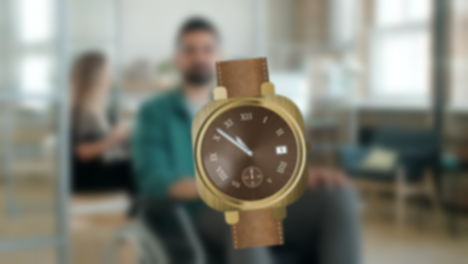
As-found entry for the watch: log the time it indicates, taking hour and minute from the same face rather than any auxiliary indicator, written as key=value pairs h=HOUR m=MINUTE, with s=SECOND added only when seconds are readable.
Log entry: h=10 m=52
